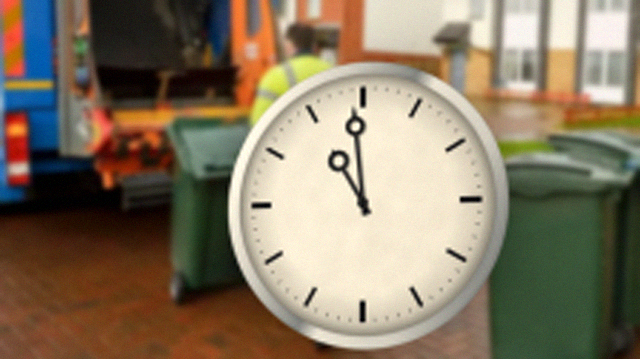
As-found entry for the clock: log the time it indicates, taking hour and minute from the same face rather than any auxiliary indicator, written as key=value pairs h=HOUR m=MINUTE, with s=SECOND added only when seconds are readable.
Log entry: h=10 m=59
